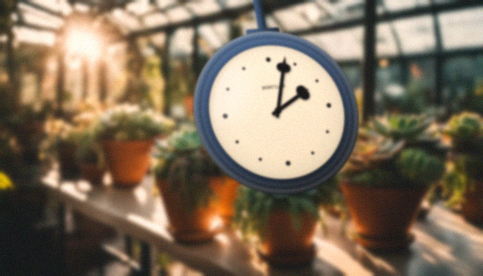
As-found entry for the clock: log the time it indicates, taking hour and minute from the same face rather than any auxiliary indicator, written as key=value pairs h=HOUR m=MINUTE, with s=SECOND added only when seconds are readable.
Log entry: h=2 m=3
